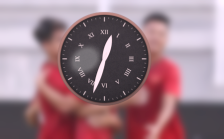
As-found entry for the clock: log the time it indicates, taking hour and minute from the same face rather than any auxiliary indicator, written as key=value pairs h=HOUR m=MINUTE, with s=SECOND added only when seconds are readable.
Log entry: h=12 m=33
